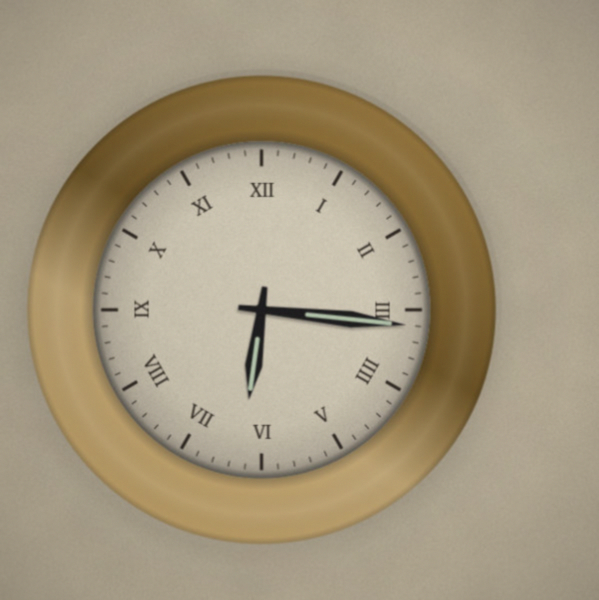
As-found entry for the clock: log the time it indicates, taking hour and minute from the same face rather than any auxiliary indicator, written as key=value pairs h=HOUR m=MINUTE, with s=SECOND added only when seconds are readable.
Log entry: h=6 m=16
